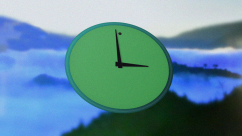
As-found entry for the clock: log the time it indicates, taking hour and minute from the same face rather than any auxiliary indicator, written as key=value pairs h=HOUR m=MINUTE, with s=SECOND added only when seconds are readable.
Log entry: h=2 m=59
